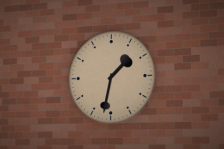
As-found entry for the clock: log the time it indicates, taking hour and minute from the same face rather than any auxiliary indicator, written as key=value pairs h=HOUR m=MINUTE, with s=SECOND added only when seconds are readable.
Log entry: h=1 m=32
